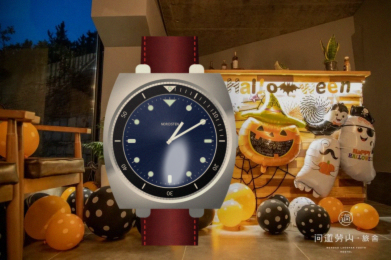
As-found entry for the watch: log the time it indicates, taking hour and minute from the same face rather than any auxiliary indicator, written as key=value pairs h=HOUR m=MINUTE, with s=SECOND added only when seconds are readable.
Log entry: h=1 m=10
